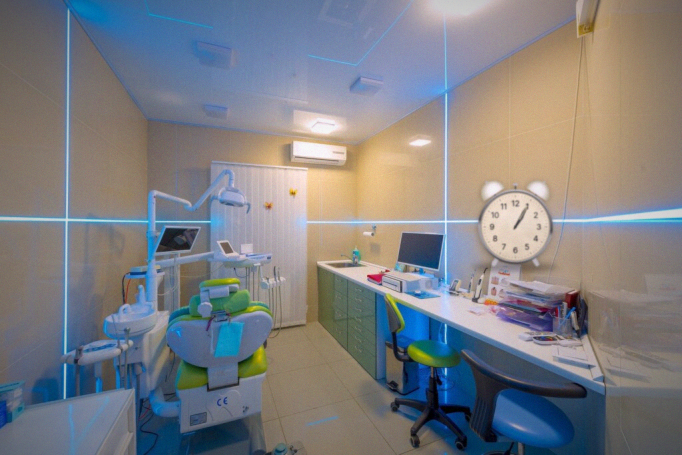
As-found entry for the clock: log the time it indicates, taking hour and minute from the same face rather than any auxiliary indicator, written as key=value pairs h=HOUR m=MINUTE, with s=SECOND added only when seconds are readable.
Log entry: h=1 m=5
